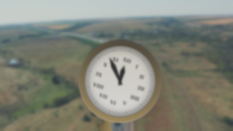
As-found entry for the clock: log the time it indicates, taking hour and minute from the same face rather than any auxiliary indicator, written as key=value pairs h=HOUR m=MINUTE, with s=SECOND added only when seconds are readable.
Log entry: h=11 m=53
